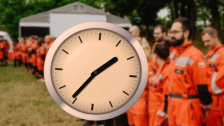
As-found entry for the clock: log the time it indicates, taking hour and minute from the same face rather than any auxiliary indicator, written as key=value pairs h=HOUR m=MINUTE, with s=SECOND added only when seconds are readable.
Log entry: h=1 m=36
